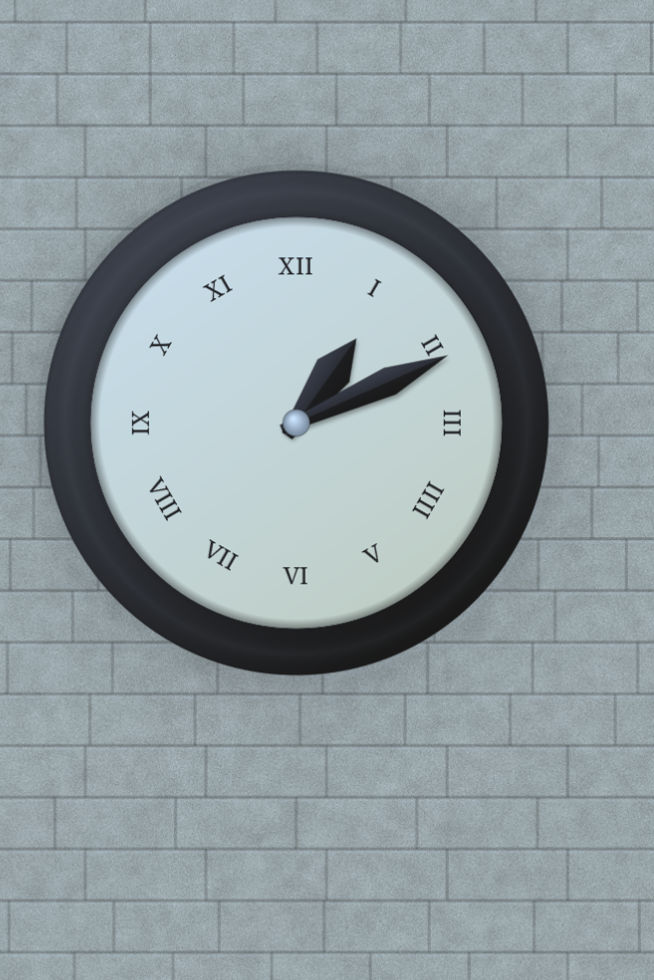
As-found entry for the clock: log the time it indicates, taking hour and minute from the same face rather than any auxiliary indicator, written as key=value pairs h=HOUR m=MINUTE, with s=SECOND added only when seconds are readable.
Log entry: h=1 m=11
